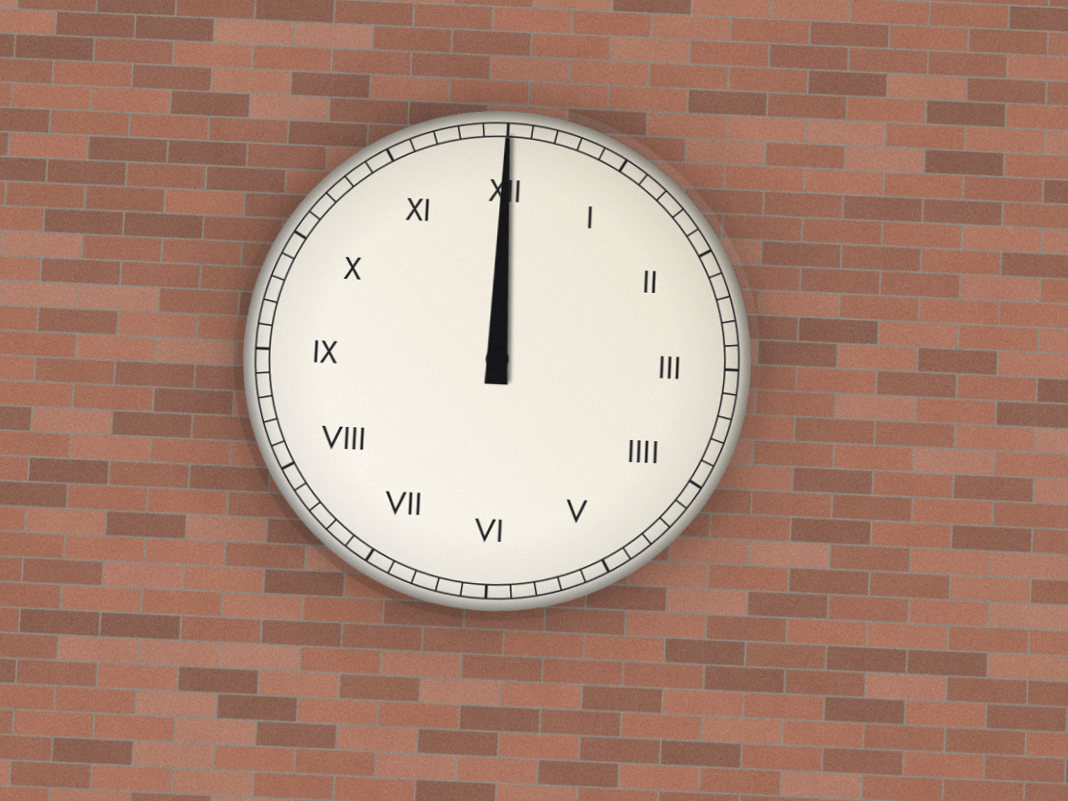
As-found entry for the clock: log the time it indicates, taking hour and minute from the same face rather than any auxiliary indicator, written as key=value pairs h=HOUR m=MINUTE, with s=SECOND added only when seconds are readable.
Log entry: h=12 m=0
